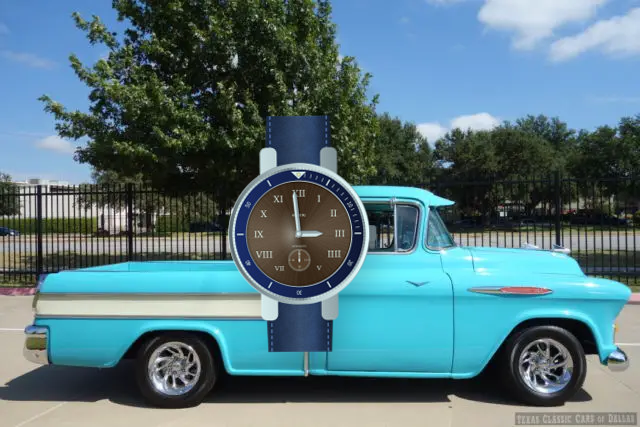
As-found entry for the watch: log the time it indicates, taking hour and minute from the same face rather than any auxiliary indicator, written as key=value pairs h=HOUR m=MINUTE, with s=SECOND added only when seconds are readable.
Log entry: h=2 m=59
